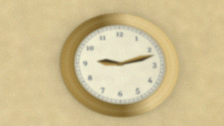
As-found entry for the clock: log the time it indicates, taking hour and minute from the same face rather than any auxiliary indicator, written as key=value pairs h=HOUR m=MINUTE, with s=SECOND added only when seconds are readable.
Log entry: h=9 m=12
